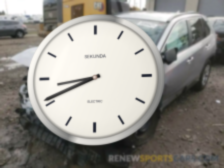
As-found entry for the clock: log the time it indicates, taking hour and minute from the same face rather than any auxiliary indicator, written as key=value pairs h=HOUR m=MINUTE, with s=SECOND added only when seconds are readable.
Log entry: h=8 m=41
